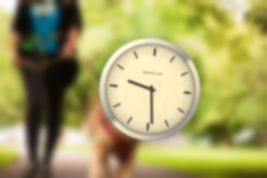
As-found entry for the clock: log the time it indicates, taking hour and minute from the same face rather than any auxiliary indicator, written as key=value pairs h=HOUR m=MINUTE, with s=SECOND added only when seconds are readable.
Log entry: h=9 m=29
